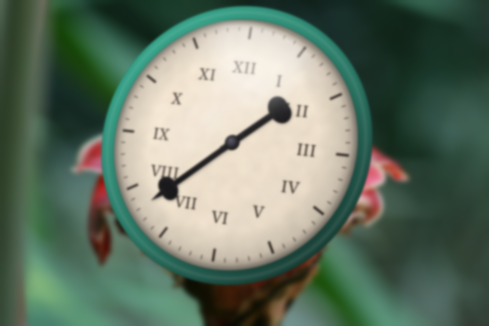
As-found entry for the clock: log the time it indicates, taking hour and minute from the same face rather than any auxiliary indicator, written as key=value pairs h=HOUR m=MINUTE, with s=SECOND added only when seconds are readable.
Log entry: h=1 m=38
